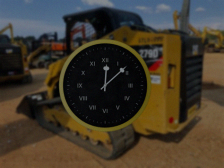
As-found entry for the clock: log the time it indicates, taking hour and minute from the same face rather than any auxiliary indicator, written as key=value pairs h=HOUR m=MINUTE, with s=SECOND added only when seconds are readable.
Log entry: h=12 m=8
